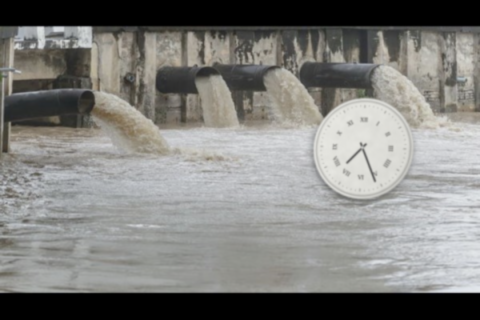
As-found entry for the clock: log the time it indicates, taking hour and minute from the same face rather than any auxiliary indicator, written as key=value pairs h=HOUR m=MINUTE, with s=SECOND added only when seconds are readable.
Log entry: h=7 m=26
